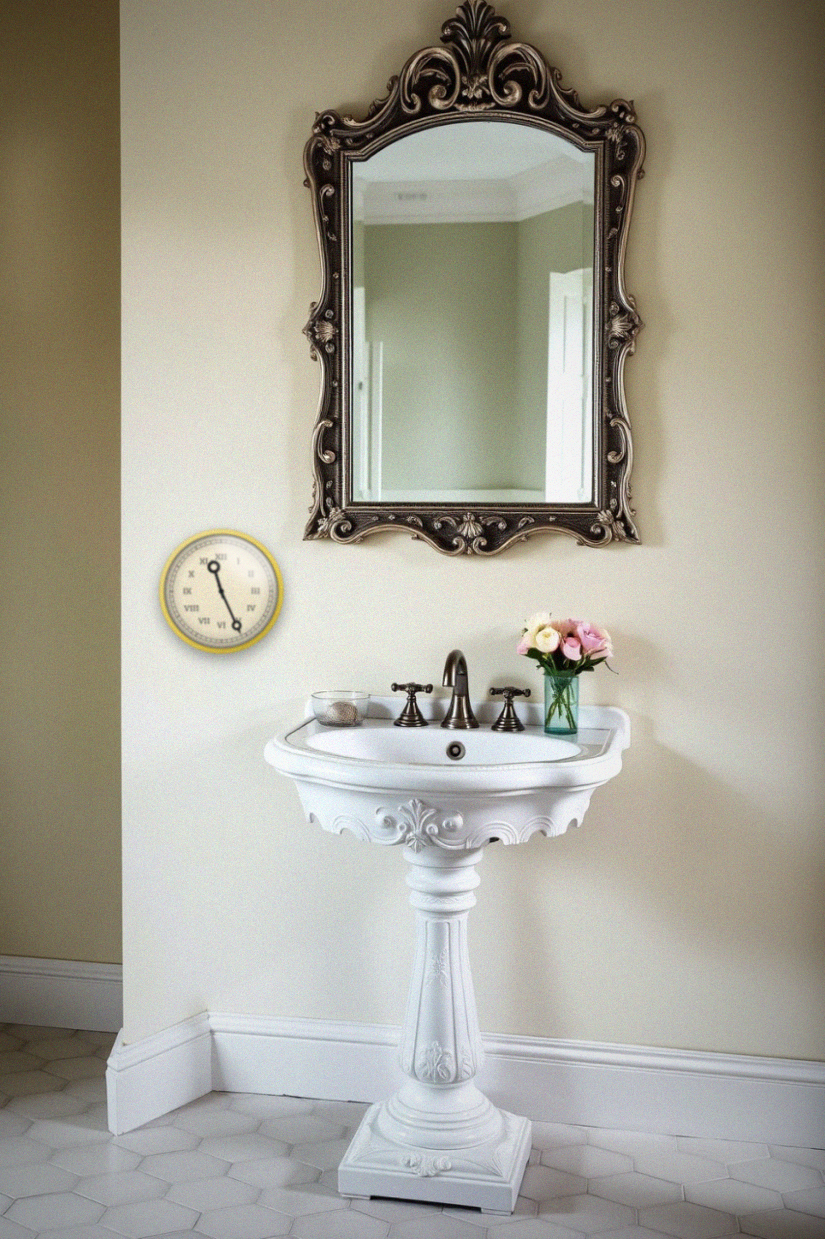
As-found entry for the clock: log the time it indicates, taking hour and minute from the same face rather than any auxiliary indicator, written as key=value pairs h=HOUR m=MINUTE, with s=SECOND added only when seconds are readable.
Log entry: h=11 m=26
